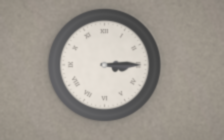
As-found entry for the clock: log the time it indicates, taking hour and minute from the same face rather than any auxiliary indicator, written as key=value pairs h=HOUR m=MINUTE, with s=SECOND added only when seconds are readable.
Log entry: h=3 m=15
